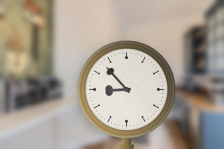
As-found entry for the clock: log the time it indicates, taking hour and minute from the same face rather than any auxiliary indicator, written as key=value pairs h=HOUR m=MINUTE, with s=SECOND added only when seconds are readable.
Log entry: h=8 m=53
